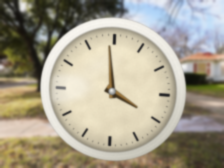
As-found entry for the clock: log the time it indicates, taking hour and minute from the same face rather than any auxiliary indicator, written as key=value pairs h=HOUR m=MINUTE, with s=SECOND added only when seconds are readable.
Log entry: h=3 m=59
